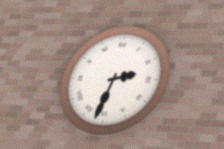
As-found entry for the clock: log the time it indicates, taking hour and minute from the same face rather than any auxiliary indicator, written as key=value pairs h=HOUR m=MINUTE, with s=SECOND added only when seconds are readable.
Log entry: h=2 m=32
